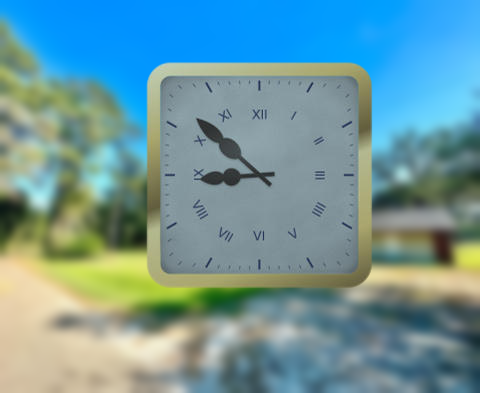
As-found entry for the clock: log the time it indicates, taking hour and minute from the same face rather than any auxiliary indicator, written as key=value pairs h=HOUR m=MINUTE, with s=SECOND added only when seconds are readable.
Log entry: h=8 m=52
